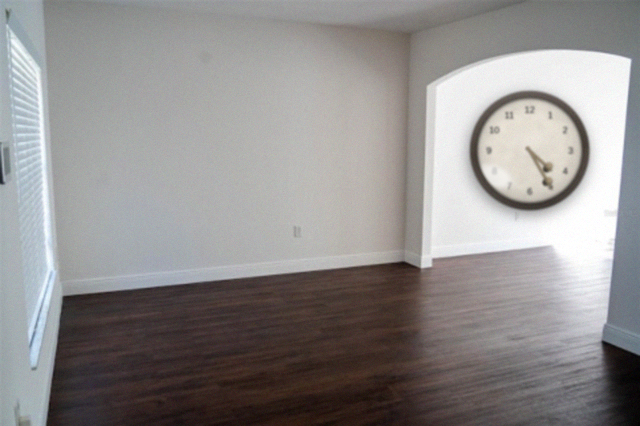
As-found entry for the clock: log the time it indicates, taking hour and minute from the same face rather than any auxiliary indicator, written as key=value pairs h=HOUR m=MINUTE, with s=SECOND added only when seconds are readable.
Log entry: h=4 m=25
